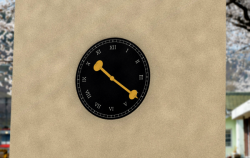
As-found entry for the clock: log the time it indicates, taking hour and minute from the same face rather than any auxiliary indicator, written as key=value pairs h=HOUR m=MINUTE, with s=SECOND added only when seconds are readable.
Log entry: h=10 m=21
